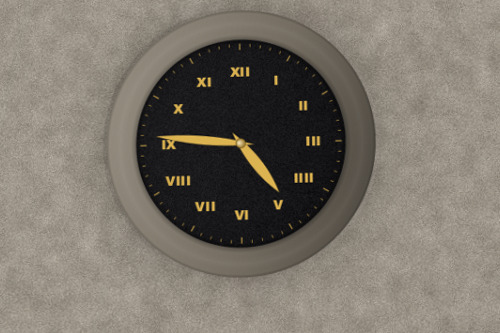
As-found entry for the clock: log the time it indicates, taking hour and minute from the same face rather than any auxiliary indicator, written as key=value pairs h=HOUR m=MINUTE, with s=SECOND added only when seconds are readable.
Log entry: h=4 m=46
